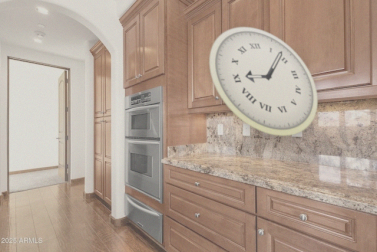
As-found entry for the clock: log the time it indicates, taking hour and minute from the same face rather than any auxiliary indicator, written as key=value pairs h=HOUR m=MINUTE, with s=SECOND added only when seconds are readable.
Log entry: h=9 m=8
